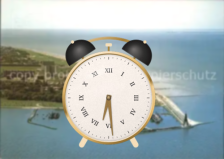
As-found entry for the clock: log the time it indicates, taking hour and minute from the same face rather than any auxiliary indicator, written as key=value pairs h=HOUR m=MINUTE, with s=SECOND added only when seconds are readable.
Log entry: h=6 m=29
